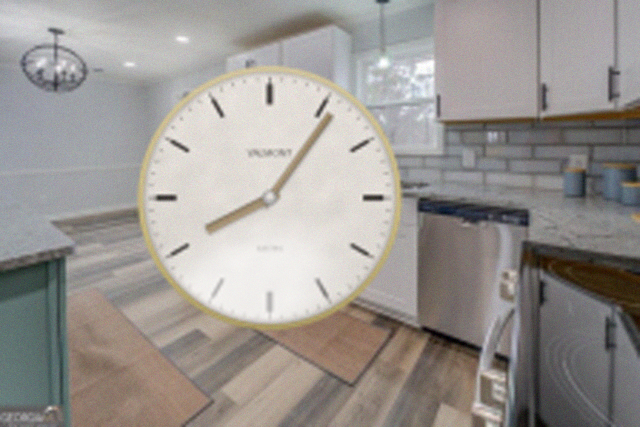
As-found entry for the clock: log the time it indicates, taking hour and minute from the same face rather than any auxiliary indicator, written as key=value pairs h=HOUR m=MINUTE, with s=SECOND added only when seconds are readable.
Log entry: h=8 m=6
